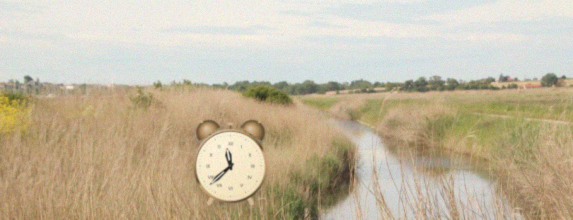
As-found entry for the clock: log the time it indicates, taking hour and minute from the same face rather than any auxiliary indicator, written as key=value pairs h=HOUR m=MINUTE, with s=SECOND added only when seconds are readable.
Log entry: h=11 m=38
